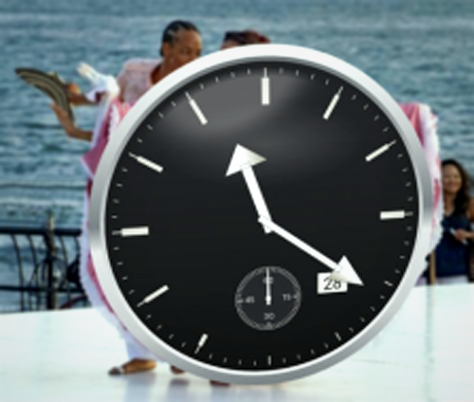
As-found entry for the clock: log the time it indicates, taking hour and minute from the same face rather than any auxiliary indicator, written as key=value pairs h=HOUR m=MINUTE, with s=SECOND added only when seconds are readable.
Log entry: h=11 m=21
